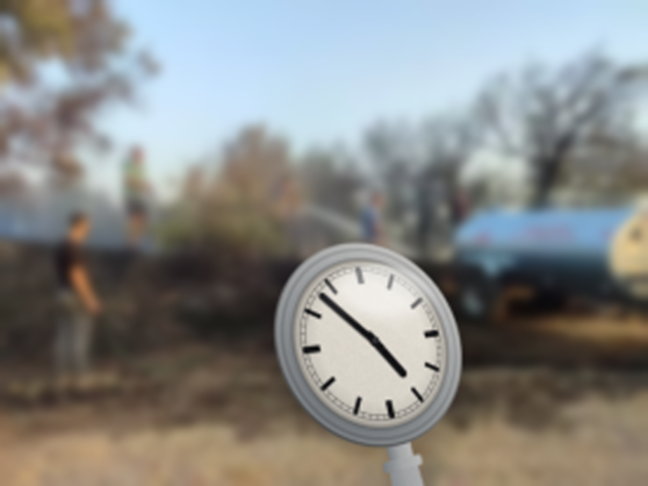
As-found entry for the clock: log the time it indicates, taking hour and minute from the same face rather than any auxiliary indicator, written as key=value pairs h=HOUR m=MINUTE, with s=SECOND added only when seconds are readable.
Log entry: h=4 m=53
